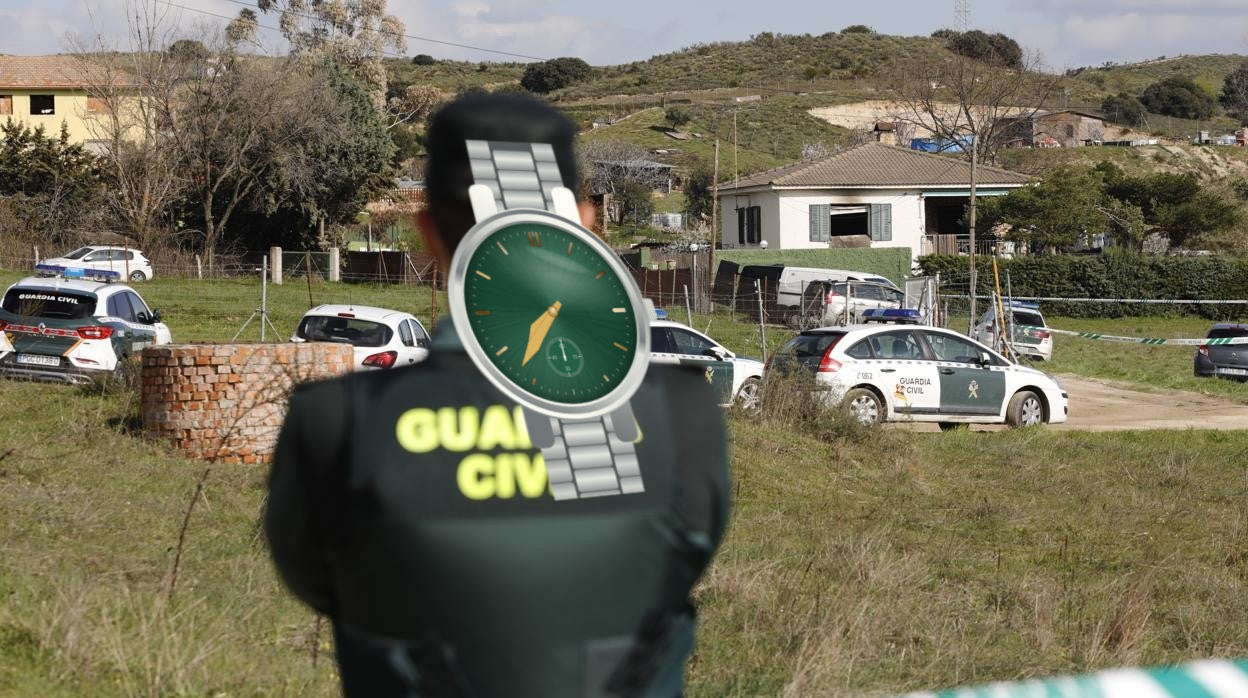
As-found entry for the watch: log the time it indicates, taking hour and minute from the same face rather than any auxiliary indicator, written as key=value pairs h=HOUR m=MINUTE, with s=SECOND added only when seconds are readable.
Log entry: h=7 m=37
